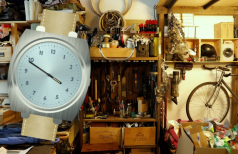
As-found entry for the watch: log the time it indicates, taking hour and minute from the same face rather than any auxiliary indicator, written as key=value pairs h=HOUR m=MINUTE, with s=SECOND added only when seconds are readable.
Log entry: h=3 m=49
